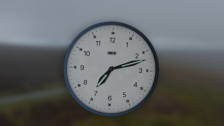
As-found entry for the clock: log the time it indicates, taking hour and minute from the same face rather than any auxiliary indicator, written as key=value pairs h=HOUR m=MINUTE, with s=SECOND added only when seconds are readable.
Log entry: h=7 m=12
